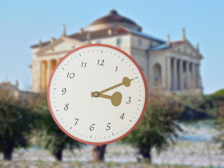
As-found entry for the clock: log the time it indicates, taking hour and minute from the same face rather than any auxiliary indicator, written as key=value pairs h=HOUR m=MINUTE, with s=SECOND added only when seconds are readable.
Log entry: h=3 m=10
